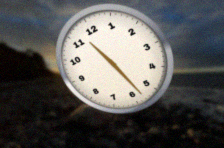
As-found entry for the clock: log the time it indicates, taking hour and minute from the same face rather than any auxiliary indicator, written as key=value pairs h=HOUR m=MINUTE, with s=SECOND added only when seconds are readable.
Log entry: h=11 m=28
